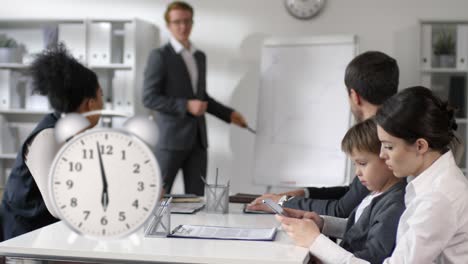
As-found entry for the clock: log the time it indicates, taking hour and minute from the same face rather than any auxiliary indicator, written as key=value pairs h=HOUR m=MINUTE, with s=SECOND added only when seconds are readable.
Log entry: h=5 m=58
